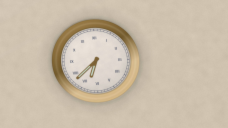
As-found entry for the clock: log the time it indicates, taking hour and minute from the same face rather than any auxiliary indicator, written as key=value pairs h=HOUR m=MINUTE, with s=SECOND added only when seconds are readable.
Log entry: h=6 m=38
